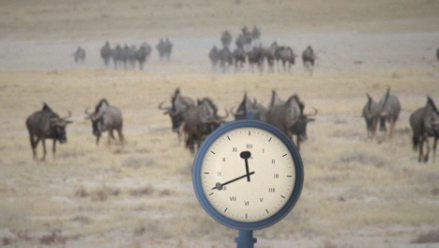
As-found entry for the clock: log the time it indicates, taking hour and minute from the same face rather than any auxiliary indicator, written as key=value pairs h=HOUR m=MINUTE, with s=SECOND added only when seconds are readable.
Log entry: h=11 m=41
